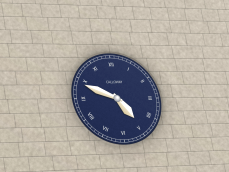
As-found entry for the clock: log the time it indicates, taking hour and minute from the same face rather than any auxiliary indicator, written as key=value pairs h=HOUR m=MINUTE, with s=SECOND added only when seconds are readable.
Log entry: h=4 m=49
